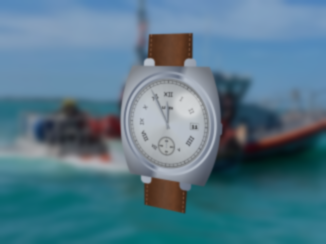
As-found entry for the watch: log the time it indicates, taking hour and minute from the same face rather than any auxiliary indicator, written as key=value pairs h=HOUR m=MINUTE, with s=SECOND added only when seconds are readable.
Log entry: h=11 m=55
